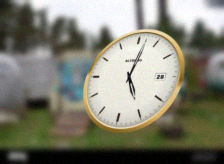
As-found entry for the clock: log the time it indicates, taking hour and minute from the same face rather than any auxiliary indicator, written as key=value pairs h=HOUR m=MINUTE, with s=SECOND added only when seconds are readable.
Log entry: h=5 m=2
